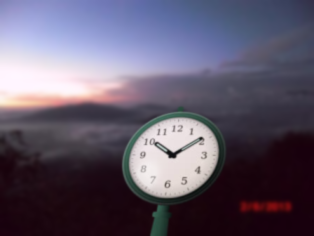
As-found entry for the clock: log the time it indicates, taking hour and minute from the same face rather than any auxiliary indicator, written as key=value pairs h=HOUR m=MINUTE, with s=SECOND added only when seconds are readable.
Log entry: h=10 m=9
